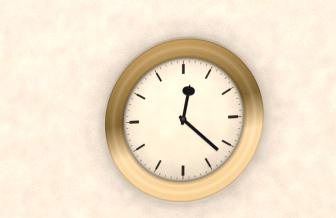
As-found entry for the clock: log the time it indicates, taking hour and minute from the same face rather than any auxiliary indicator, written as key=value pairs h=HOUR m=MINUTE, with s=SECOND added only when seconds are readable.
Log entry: h=12 m=22
